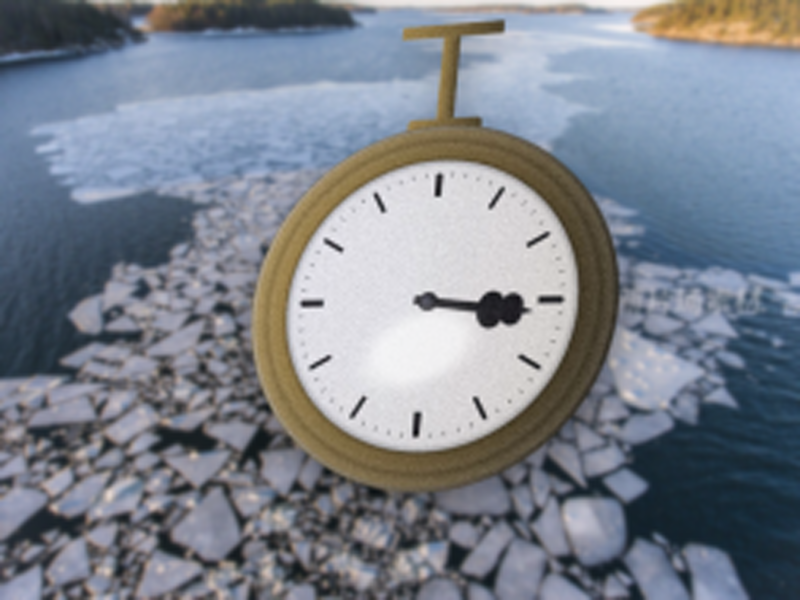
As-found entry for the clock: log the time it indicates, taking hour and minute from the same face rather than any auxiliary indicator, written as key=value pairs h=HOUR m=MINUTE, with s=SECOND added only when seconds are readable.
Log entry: h=3 m=16
